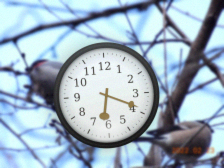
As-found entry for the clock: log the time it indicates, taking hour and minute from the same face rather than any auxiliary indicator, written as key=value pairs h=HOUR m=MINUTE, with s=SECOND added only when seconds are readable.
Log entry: h=6 m=19
